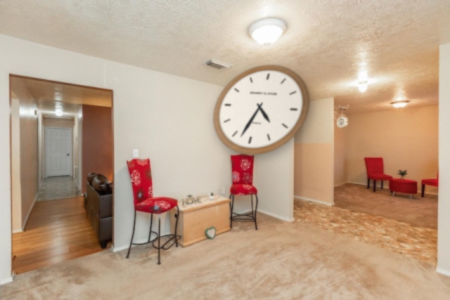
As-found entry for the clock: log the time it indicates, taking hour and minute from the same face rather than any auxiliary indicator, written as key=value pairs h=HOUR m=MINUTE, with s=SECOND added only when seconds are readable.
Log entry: h=4 m=33
